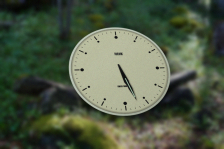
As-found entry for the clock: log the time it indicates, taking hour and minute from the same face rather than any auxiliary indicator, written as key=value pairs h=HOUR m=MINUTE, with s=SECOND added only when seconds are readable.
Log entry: h=5 m=27
